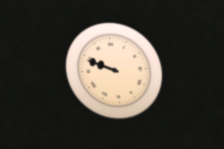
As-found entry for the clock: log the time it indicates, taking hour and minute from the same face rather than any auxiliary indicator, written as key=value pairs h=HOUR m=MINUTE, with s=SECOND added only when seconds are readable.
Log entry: h=9 m=49
